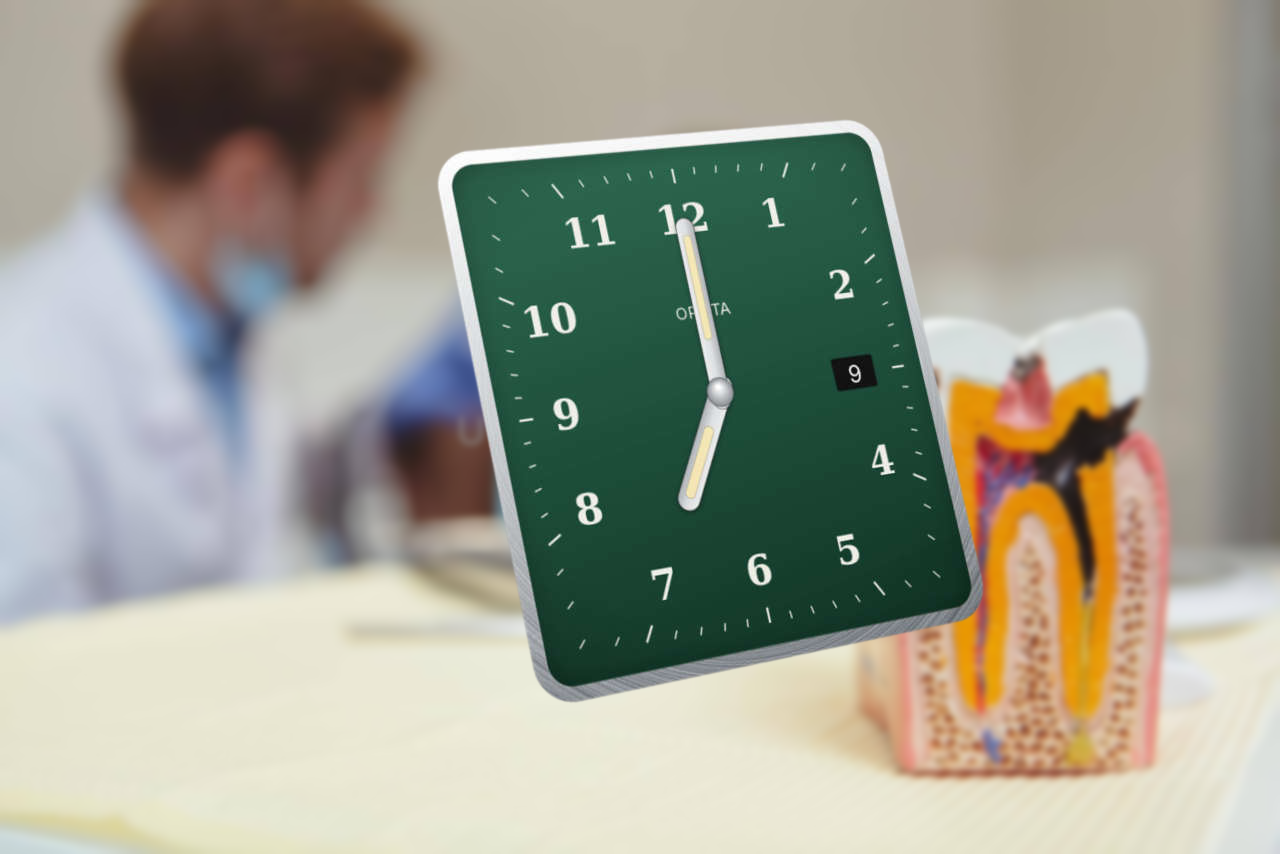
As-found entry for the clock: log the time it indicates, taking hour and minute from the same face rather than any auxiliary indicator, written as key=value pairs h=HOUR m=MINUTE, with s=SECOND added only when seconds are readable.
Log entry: h=7 m=0
